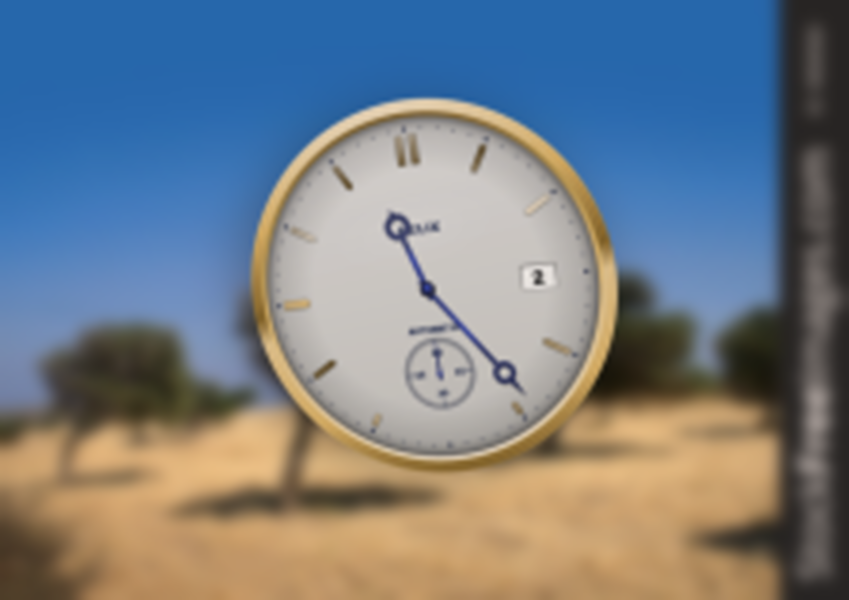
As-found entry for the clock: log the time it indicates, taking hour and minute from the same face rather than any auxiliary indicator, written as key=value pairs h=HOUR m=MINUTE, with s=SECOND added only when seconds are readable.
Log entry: h=11 m=24
